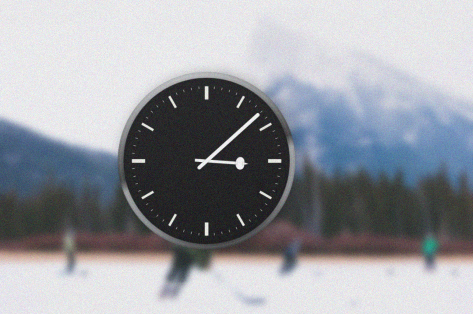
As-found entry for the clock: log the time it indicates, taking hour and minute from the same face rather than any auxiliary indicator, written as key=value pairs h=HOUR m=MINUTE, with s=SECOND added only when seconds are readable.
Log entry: h=3 m=8
